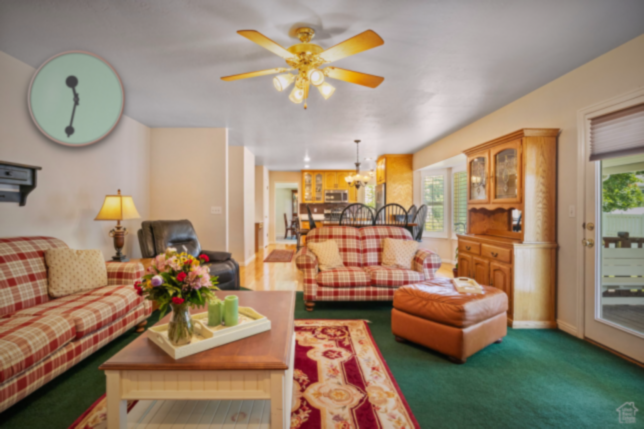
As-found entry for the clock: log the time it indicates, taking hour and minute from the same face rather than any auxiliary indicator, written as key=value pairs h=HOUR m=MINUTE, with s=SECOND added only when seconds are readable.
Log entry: h=11 m=32
